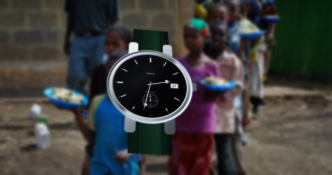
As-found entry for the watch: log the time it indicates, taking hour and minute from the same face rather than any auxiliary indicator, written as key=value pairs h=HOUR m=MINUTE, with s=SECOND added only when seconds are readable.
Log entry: h=2 m=32
